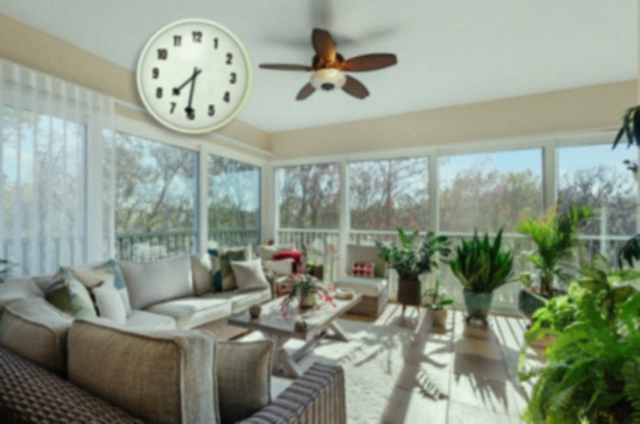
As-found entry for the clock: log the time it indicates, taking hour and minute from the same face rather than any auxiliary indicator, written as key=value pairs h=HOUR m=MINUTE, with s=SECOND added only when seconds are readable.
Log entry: h=7 m=31
